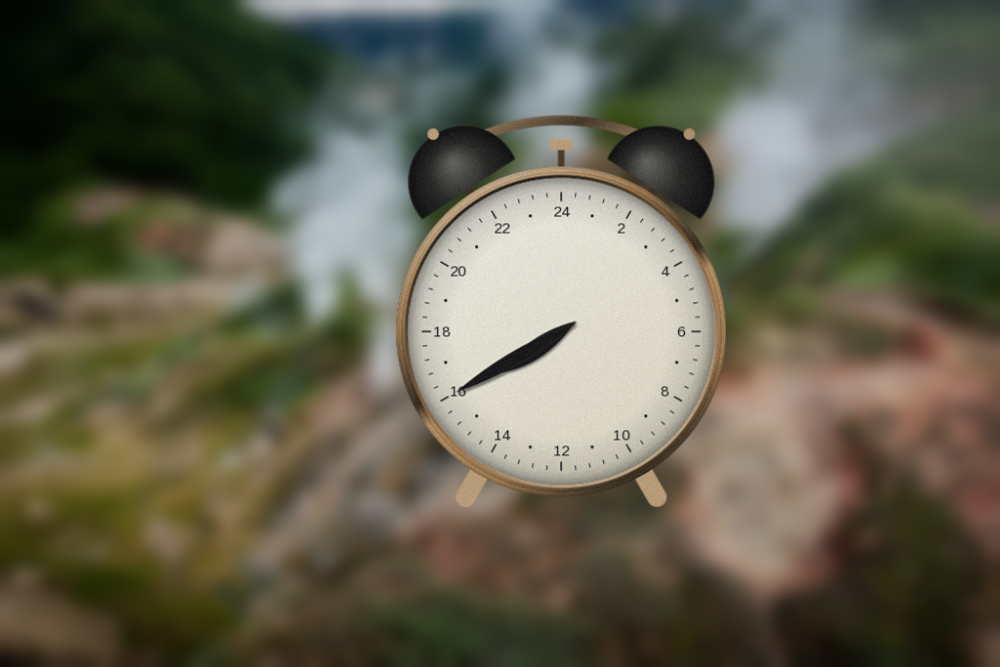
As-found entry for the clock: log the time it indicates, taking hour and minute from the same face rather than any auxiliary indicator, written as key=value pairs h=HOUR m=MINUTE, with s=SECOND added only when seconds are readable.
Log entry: h=15 m=40
